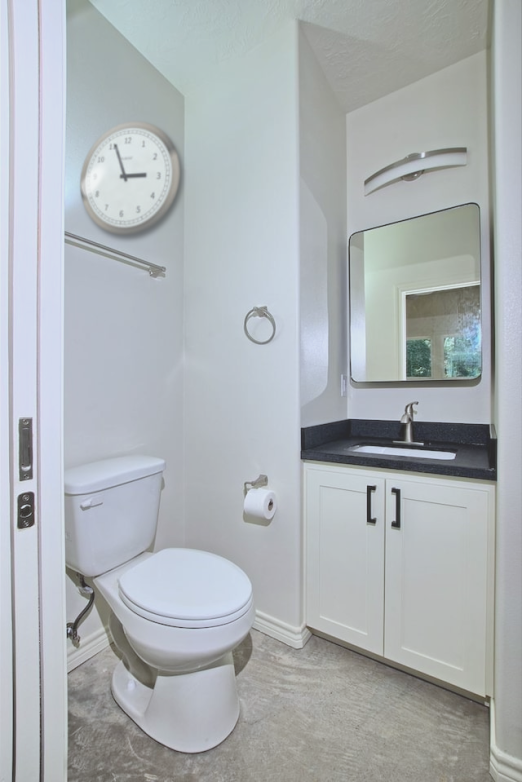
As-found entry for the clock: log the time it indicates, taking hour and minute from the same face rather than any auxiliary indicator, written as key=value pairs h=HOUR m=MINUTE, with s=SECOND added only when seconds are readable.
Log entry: h=2 m=56
